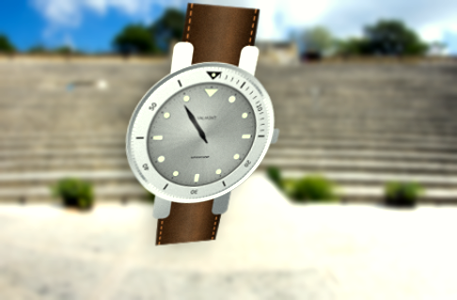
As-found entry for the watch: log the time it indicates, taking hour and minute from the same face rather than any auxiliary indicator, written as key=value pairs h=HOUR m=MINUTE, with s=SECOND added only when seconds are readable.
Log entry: h=10 m=54
